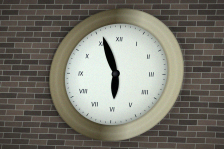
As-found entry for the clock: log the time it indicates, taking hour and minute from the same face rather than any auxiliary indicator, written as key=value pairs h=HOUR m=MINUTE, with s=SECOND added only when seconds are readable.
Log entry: h=5 m=56
